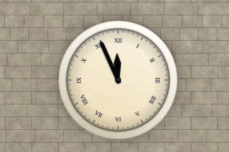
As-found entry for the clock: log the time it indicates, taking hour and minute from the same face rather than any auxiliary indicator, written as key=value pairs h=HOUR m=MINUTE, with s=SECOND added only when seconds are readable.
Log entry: h=11 m=56
